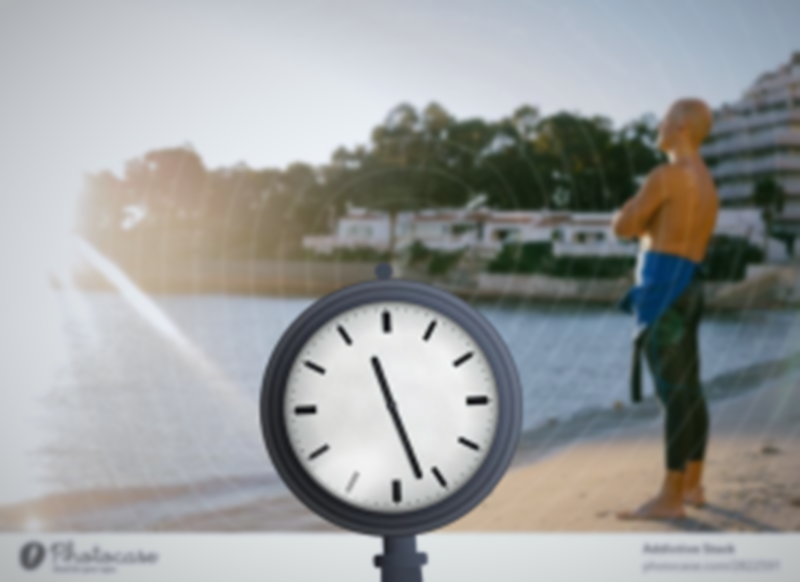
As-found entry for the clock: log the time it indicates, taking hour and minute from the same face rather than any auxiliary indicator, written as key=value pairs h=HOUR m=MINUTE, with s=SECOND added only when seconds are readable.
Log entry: h=11 m=27
